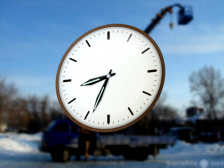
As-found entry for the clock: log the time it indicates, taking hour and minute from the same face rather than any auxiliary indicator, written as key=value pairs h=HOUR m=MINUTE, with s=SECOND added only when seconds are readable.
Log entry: h=8 m=34
